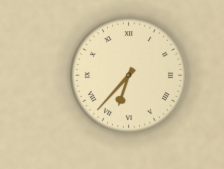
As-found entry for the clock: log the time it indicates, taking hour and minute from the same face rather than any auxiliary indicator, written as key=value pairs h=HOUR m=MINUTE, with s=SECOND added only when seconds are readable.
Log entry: h=6 m=37
